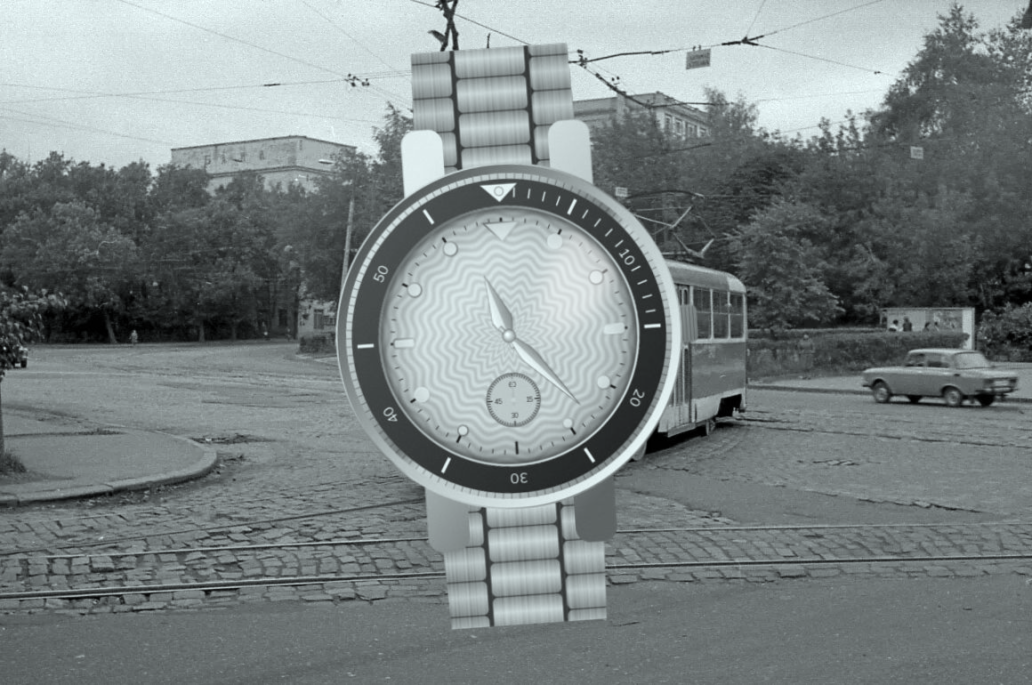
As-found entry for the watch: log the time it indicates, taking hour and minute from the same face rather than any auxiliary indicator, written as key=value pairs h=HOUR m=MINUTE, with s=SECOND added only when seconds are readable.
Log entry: h=11 m=23
